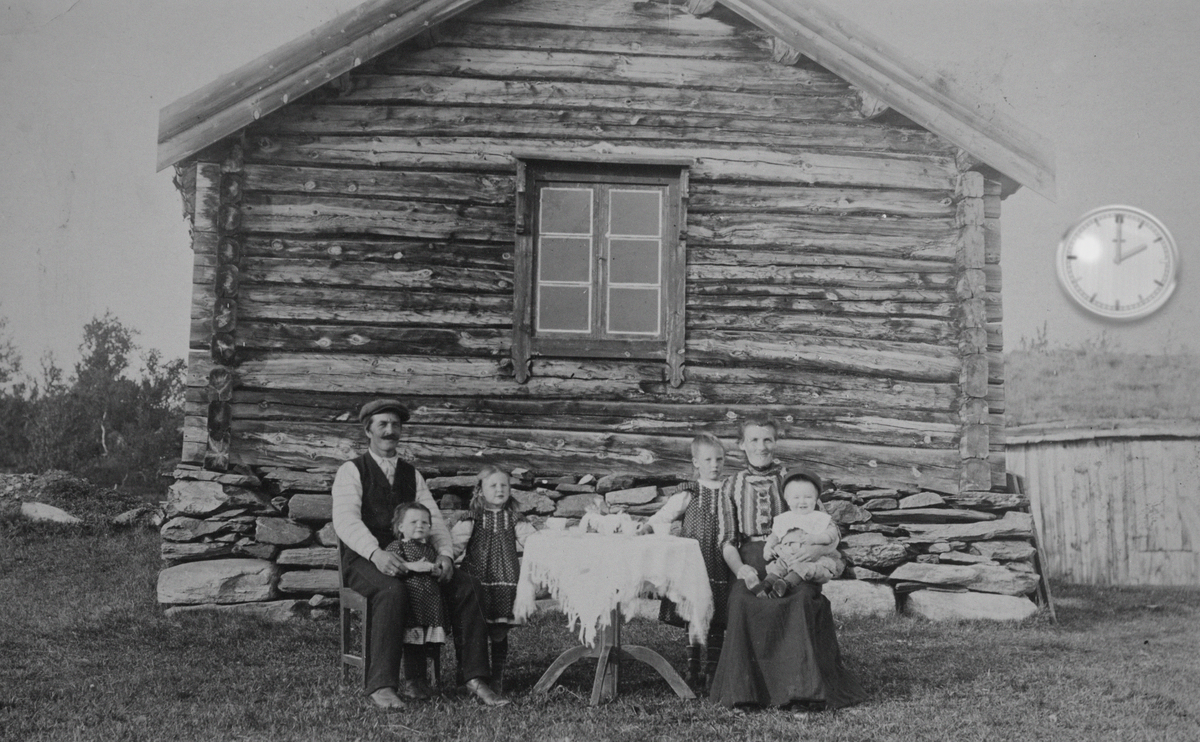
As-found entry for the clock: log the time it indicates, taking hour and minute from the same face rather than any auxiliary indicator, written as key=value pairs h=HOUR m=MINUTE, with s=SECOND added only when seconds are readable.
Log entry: h=2 m=0
